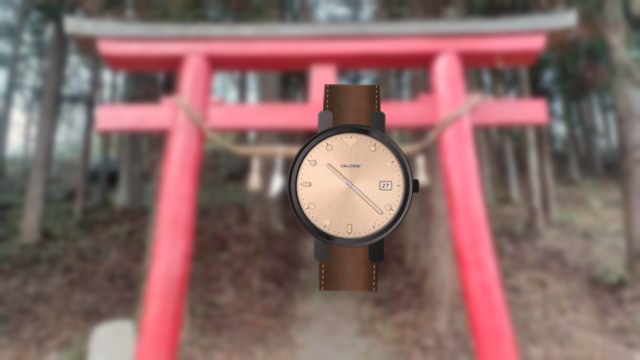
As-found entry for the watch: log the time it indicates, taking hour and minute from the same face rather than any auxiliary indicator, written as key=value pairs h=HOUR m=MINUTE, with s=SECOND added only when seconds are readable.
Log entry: h=10 m=22
